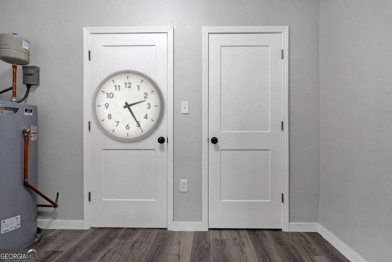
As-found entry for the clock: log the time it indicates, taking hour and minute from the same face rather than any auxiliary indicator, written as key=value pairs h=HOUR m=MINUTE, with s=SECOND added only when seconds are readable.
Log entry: h=2 m=25
